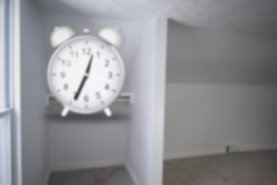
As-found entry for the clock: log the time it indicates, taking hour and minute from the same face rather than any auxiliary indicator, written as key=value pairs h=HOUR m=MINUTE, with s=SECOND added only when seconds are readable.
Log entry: h=12 m=34
